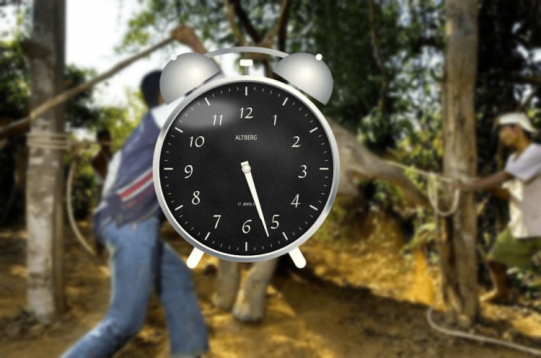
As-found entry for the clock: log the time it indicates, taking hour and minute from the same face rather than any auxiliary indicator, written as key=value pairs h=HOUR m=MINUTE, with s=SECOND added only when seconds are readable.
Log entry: h=5 m=27
